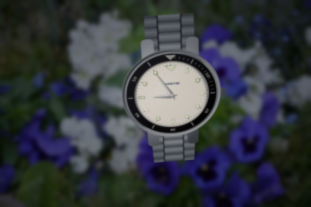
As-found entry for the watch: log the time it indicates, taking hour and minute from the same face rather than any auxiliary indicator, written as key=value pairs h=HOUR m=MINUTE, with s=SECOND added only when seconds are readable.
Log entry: h=8 m=55
